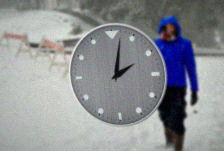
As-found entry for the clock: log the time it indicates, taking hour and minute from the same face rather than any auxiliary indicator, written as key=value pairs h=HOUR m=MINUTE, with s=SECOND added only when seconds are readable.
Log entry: h=2 m=2
